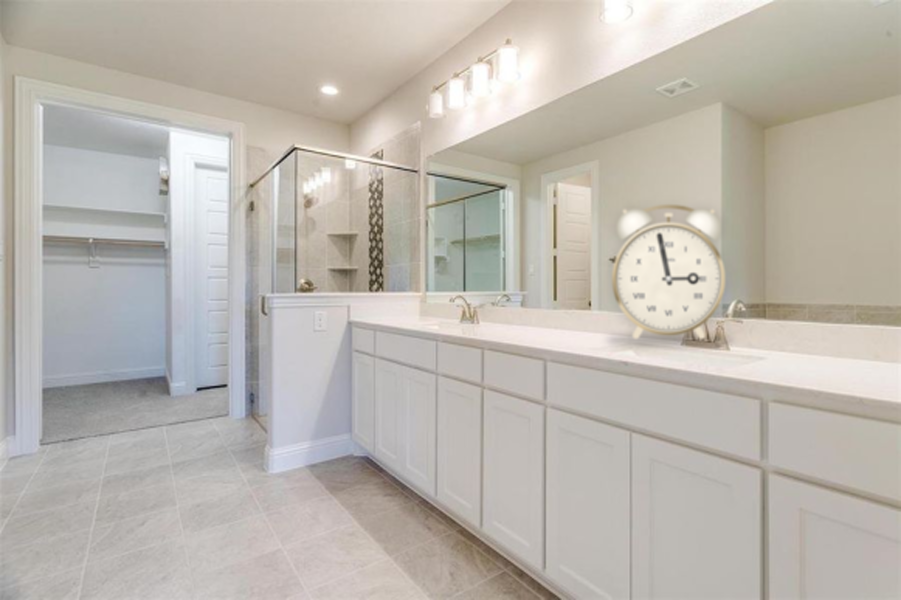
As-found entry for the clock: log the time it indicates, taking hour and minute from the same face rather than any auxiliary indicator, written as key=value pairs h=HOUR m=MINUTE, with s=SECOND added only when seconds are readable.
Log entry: h=2 m=58
